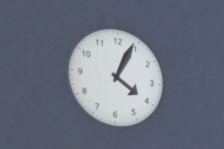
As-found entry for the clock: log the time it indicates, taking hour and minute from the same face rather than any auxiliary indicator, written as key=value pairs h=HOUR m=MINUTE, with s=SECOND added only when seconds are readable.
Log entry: h=4 m=4
